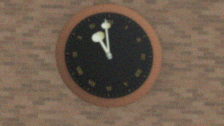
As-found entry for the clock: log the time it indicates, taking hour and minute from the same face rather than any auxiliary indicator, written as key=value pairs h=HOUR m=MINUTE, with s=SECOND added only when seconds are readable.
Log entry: h=10 m=59
